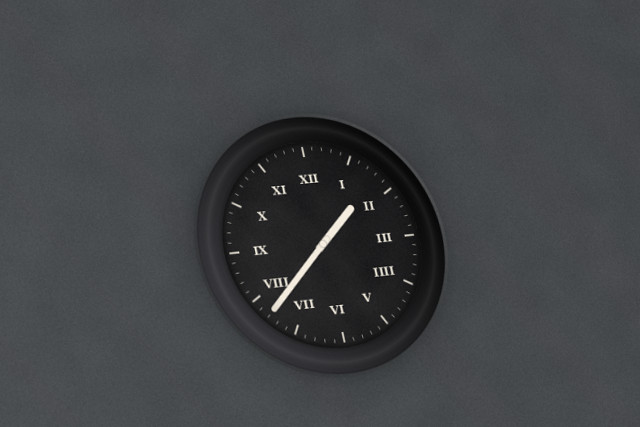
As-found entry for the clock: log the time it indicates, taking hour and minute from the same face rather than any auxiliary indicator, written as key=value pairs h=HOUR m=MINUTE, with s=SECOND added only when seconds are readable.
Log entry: h=1 m=38
